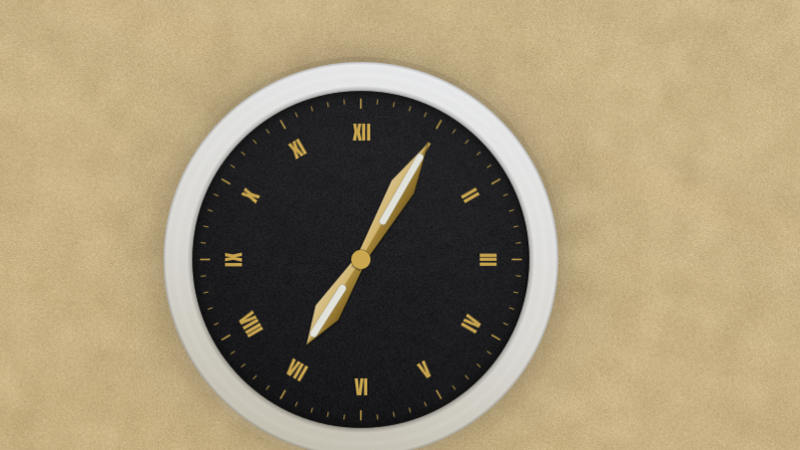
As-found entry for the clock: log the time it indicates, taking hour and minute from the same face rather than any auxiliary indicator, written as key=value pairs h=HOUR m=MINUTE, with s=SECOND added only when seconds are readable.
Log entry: h=7 m=5
